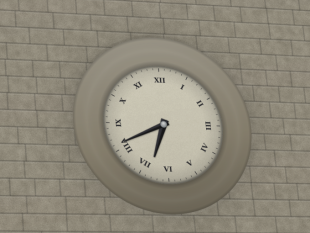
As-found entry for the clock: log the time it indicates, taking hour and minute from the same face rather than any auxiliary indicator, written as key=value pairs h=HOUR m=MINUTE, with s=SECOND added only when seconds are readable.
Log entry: h=6 m=41
